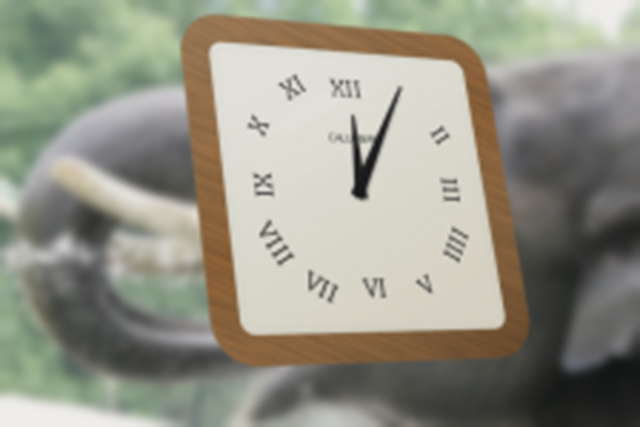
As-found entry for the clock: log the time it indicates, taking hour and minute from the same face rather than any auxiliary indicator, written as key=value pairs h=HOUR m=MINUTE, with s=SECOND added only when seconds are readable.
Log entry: h=12 m=5
